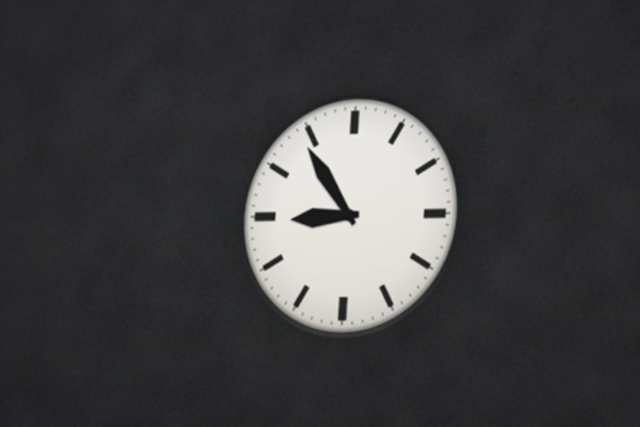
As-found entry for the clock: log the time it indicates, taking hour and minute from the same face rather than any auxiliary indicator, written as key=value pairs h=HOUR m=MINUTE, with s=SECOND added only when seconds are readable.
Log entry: h=8 m=54
